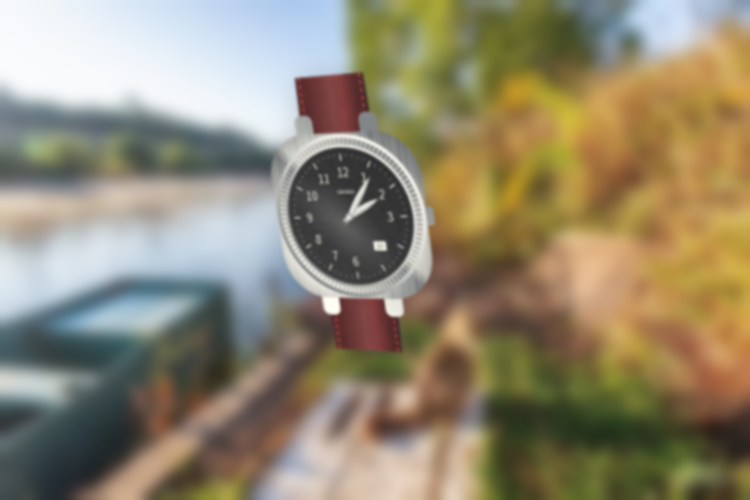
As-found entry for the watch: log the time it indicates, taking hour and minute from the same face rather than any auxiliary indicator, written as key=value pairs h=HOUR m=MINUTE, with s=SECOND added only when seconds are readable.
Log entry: h=2 m=6
